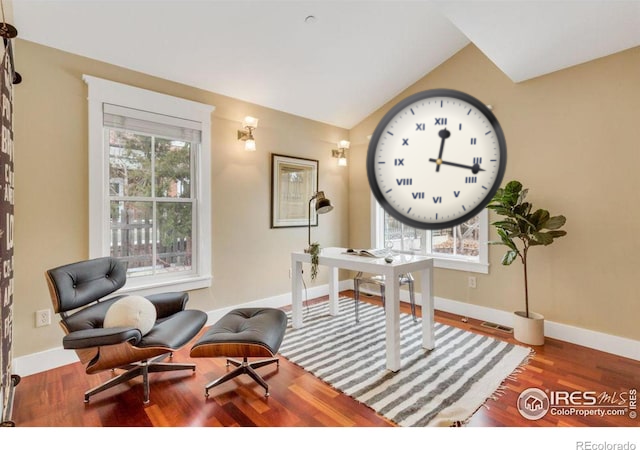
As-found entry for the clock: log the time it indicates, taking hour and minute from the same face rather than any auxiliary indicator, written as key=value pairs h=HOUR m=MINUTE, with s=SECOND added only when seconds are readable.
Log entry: h=12 m=17
